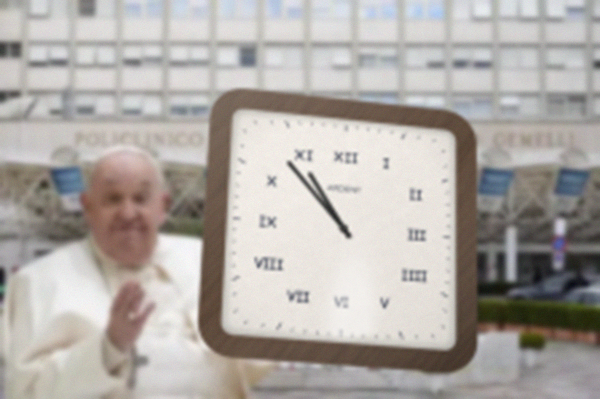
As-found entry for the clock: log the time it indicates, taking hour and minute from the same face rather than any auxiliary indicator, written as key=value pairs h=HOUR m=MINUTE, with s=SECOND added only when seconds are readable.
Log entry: h=10 m=53
